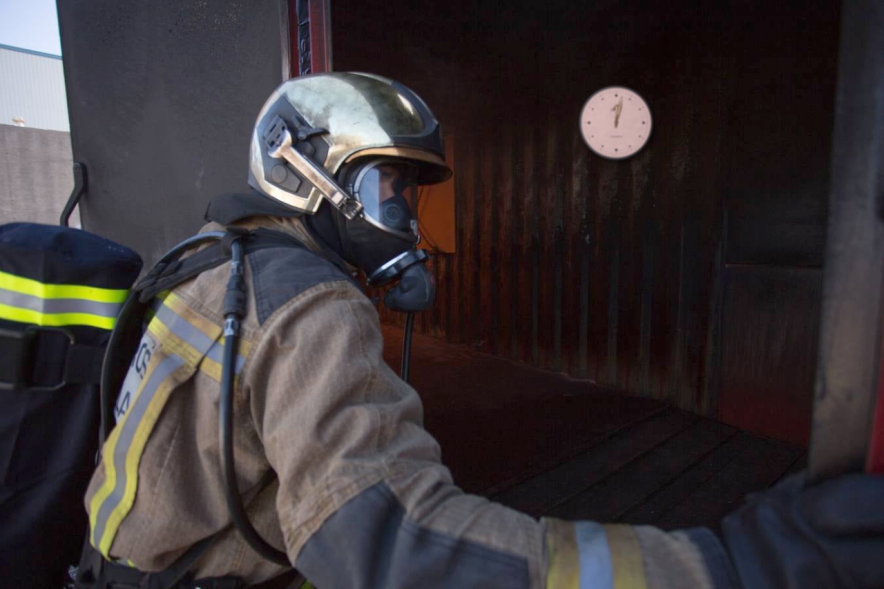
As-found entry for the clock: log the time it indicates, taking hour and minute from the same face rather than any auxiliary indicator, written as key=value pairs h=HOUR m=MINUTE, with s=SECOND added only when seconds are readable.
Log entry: h=12 m=2
